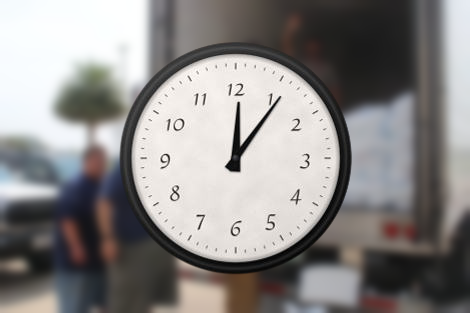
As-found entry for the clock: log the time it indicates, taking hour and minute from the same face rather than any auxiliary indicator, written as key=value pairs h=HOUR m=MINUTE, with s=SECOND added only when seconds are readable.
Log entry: h=12 m=6
